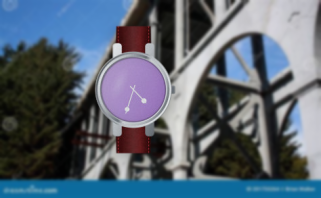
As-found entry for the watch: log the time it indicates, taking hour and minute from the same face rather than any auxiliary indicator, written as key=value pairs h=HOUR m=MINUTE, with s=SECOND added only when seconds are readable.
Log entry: h=4 m=33
